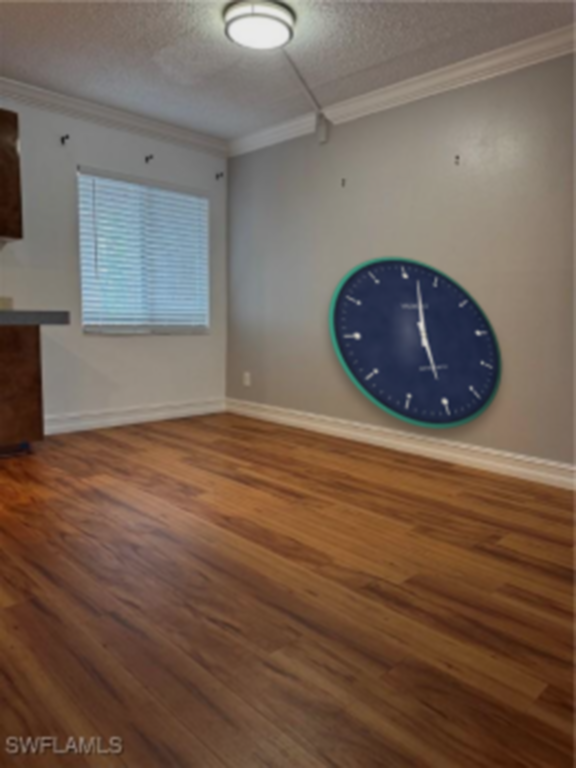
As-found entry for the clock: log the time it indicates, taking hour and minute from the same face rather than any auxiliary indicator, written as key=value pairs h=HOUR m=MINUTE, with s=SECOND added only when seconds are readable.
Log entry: h=6 m=2
